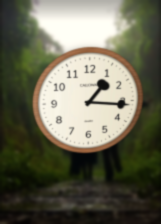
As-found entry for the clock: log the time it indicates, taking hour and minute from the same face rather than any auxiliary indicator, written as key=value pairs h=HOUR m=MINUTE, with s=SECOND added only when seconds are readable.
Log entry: h=1 m=16
